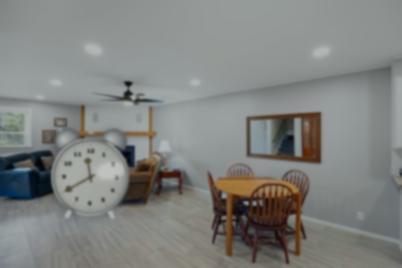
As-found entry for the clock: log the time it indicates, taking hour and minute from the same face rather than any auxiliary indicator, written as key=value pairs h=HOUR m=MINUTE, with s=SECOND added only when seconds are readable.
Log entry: h=11 m=40
